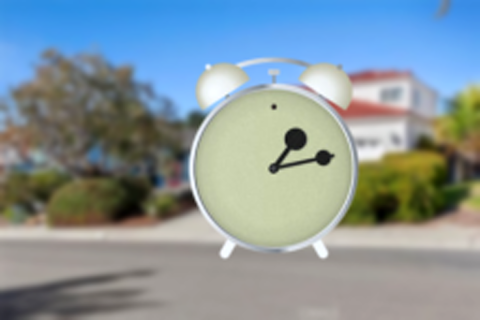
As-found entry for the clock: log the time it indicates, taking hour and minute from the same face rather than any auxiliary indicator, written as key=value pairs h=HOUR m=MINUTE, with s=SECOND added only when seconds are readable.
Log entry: h=1 m=13
